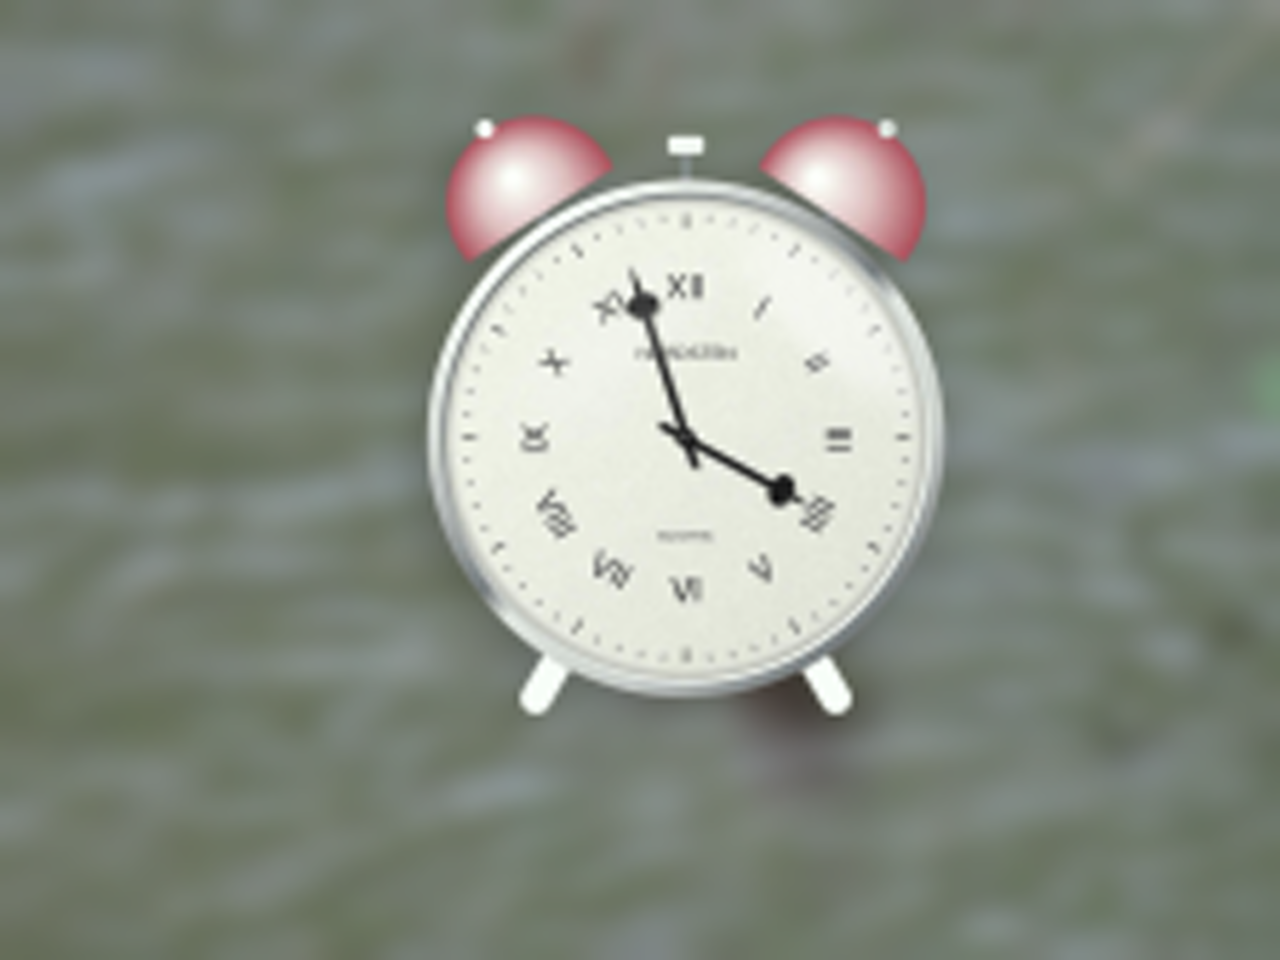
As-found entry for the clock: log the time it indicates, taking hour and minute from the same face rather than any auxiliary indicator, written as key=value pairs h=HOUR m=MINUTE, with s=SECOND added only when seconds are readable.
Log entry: h=3 m=57
